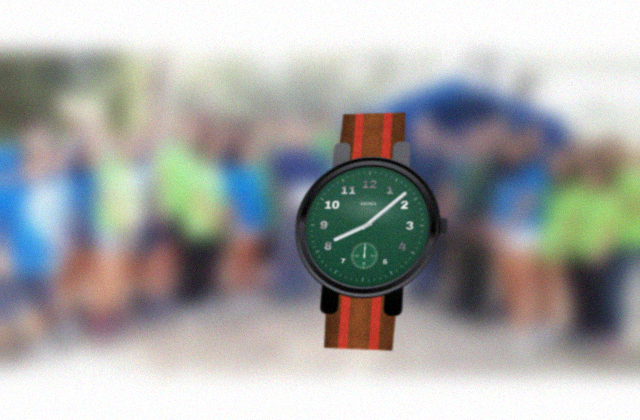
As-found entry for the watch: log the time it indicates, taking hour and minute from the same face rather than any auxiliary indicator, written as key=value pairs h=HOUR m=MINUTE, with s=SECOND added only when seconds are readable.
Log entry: h=8 m=8
